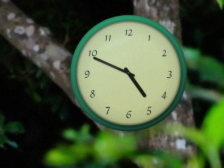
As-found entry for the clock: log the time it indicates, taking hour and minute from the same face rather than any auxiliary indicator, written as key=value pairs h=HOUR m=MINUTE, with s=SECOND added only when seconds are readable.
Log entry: h=4 m=49
